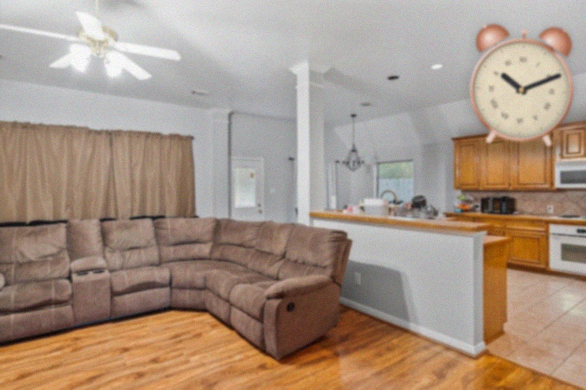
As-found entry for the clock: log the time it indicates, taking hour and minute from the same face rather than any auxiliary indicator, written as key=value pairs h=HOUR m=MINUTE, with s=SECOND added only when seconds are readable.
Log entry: h=10 m=11
